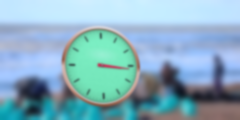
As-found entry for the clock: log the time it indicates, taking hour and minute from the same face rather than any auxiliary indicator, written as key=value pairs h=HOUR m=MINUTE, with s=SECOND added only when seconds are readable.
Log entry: h=3 m=16
